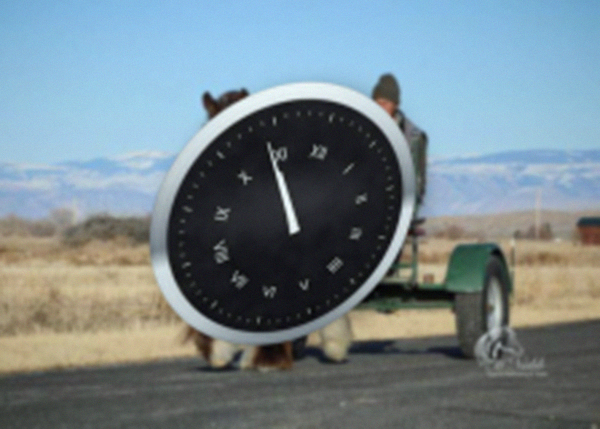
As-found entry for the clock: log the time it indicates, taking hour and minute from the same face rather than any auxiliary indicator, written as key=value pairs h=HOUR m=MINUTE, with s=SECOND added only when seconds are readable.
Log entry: h=10 m=54
